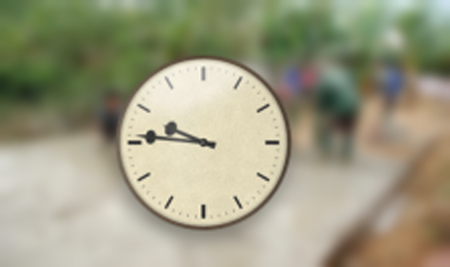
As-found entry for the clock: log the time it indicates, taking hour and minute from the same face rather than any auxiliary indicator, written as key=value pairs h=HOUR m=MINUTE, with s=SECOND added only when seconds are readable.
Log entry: h=9 m=46
